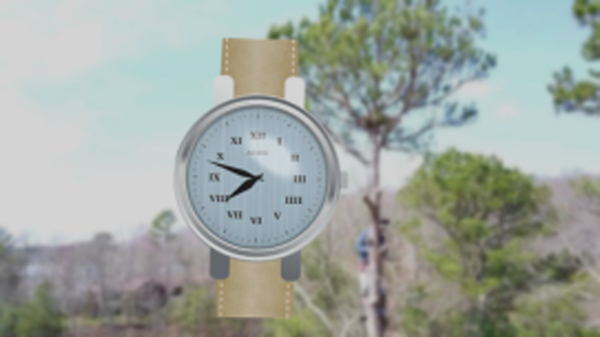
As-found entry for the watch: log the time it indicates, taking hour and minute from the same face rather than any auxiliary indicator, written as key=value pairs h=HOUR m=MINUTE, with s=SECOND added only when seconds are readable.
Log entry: h=7 m=48
